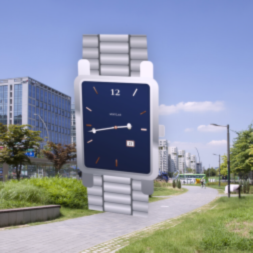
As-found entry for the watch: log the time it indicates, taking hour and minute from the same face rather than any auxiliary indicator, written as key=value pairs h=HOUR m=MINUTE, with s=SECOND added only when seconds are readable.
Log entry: h=2 m=43
